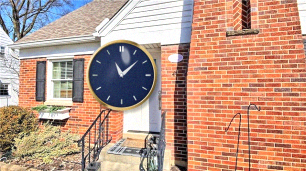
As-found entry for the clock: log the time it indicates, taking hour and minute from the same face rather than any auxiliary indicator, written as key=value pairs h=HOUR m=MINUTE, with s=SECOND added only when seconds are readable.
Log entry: h=11 m=8
